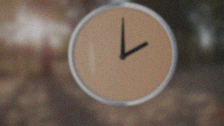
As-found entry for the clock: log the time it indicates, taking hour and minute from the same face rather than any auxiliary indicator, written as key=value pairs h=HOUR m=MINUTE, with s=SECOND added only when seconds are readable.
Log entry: h=2 m=0
